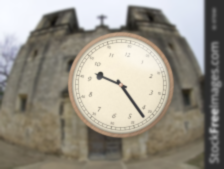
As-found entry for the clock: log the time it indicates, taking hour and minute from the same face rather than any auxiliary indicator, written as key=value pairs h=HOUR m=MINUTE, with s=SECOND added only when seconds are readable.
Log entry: h=9 m=22
